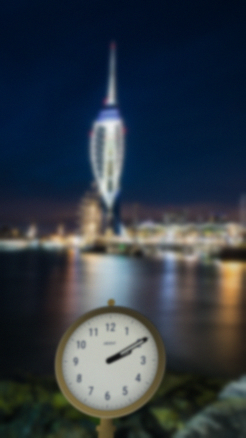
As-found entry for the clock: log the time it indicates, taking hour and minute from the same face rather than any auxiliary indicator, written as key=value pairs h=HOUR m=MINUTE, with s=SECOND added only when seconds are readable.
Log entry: h=2 m=10
